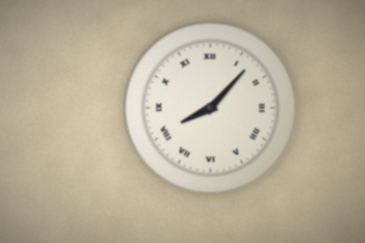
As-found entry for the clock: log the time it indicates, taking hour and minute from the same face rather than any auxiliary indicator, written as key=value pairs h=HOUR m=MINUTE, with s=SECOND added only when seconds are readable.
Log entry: h=8 m=7
